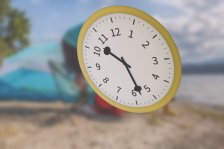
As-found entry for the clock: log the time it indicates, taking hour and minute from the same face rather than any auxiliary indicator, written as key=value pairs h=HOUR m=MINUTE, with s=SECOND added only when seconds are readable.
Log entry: h=10 m=28
